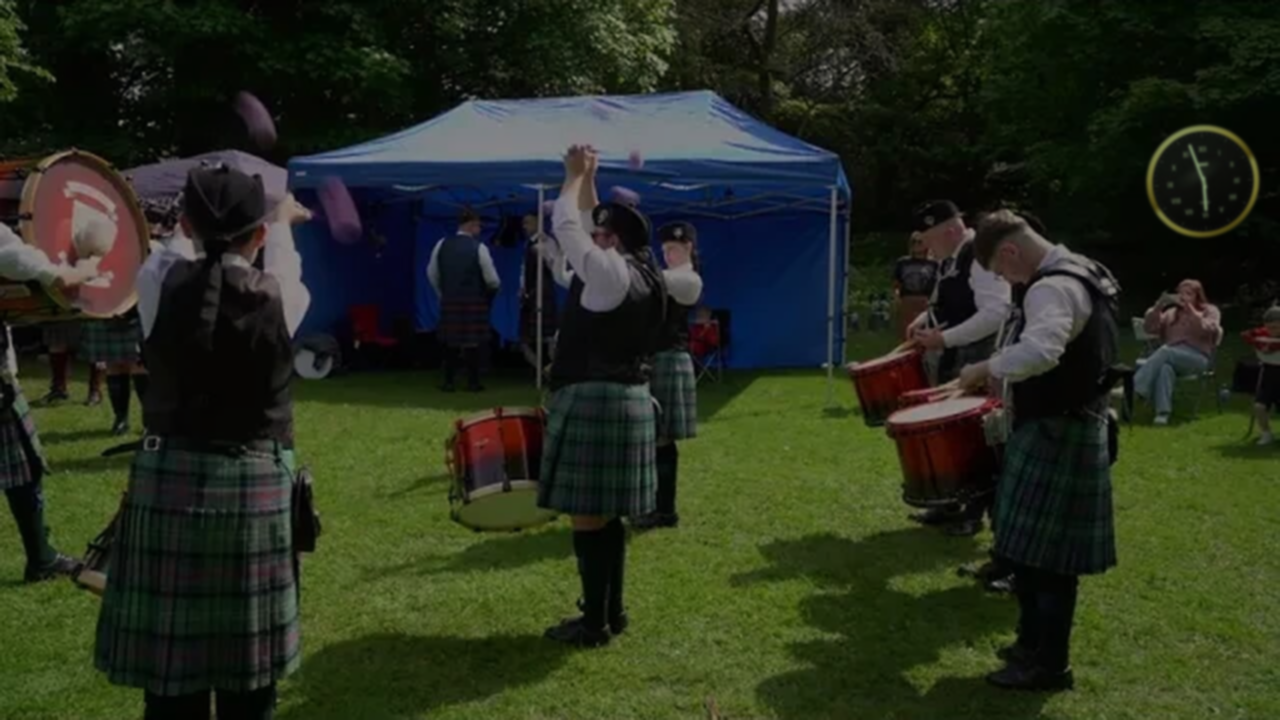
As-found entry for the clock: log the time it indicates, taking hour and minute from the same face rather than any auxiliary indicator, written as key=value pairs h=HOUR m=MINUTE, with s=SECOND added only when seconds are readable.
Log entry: h=5 m=57
